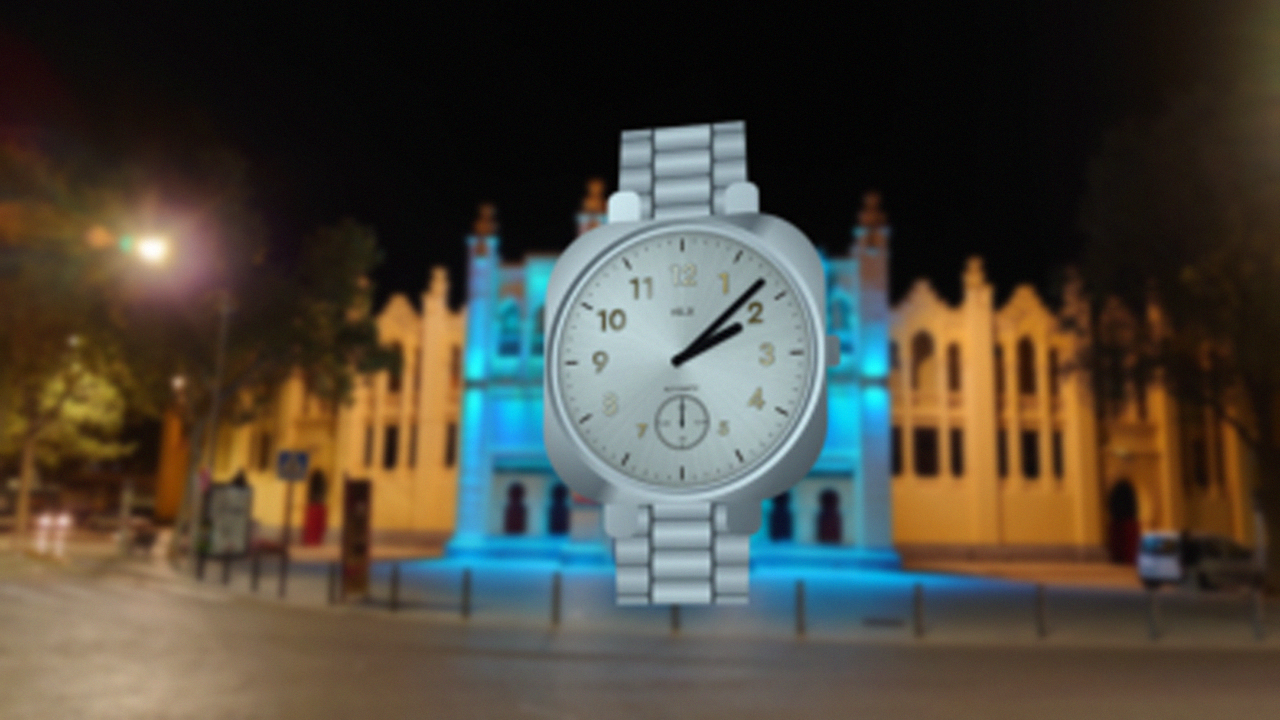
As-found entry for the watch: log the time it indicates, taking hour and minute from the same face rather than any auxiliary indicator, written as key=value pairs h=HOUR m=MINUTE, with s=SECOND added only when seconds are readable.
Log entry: h=2 m=8
